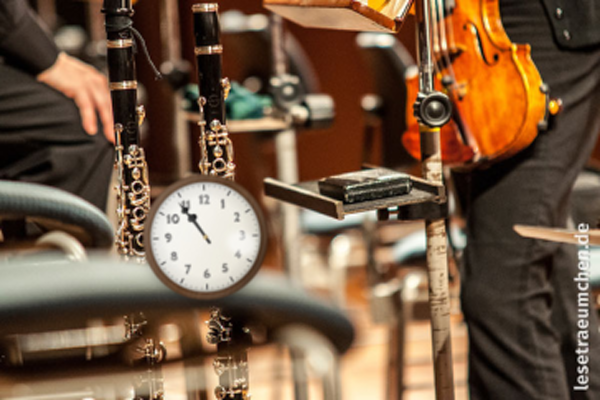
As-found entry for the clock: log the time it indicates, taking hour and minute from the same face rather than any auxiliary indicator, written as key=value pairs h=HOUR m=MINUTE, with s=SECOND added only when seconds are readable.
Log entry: h=10 m=54
